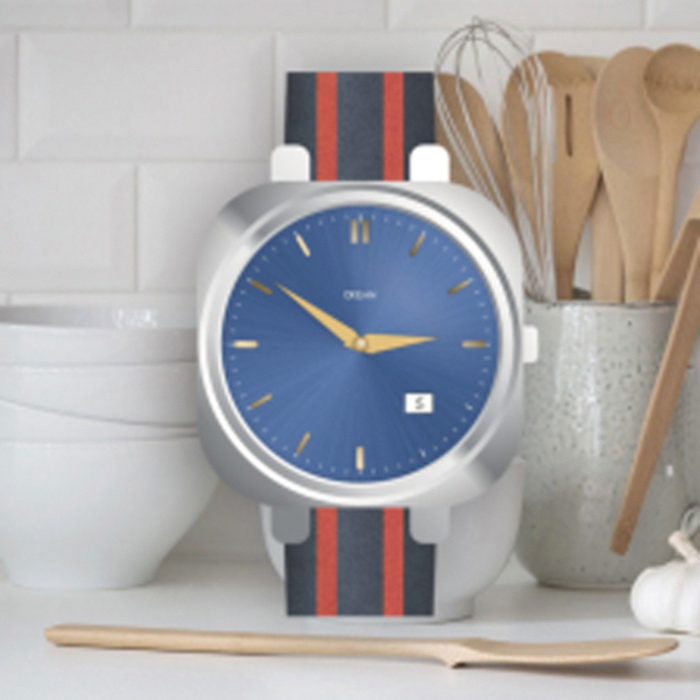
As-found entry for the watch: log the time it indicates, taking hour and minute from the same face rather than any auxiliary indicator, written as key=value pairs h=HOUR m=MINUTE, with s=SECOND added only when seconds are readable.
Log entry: h=2 m=51
